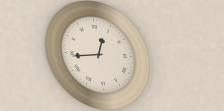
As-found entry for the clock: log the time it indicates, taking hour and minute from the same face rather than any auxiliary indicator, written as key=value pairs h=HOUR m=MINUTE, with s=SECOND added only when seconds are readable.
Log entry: h=12 m=44
